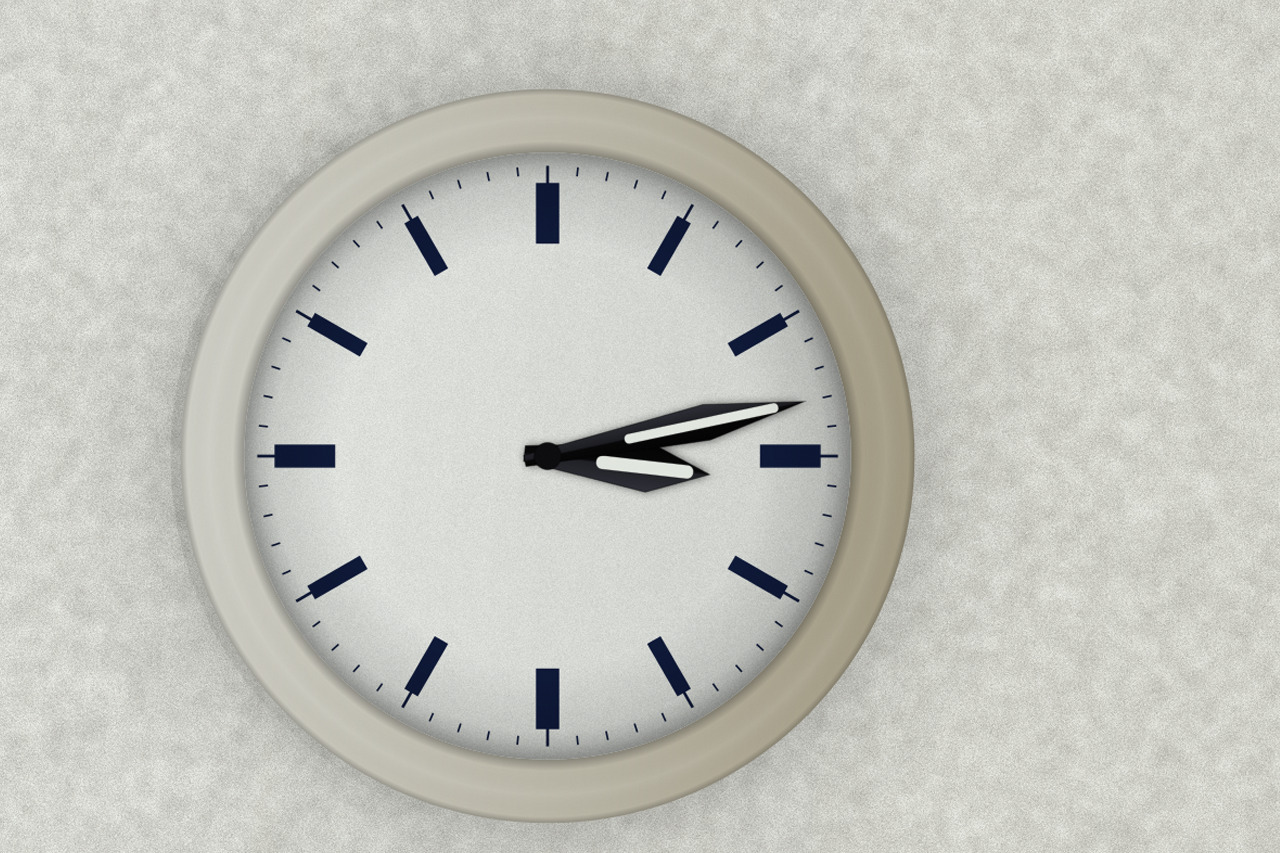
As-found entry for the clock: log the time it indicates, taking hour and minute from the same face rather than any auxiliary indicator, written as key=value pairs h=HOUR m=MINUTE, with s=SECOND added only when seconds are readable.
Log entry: h=3 m=13
